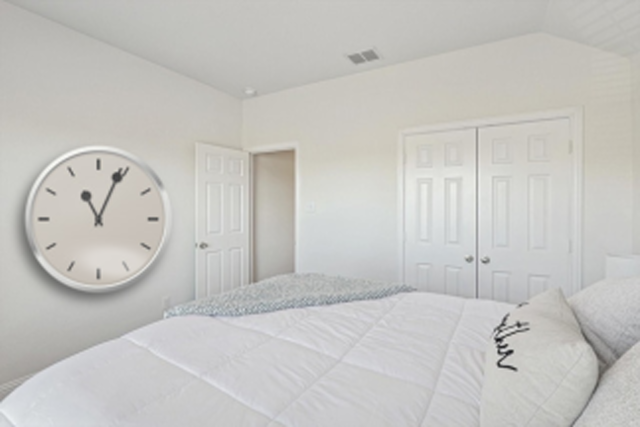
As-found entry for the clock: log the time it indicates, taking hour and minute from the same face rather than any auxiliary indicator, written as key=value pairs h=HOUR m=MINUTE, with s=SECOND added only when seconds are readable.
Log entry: h=11 m=4
